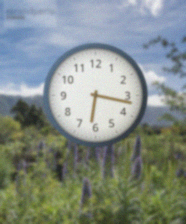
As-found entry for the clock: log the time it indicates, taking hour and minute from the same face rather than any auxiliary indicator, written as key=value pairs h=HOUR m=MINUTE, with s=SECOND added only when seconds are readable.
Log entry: h=6 m=17
